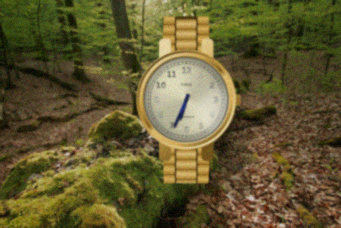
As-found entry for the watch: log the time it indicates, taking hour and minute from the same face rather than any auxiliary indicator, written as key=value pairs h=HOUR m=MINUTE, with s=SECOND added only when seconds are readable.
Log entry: h=6 m=34
